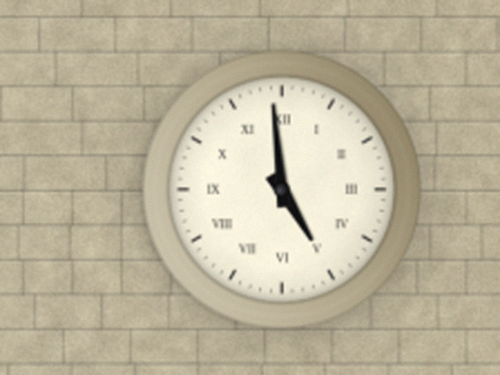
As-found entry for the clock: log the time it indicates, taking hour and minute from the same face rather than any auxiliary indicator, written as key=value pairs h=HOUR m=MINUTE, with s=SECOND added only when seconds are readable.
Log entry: h=4 m=59
